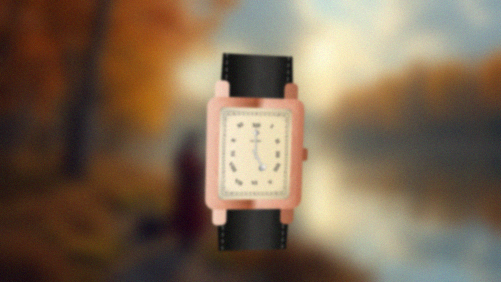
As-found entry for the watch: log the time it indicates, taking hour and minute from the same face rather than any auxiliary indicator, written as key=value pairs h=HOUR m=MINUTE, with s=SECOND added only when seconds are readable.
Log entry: h=5 m=0
